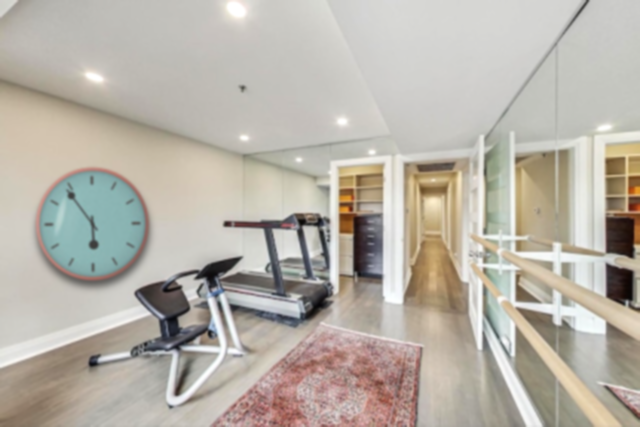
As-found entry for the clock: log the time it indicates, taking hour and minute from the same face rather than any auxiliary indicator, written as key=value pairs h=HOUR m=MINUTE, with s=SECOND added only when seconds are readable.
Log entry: h=5 m=54
